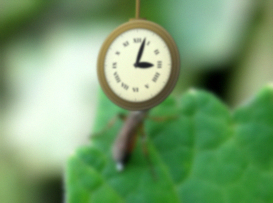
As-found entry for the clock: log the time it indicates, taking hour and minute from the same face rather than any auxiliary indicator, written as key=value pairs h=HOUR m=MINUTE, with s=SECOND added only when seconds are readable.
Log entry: h=3 m=3
